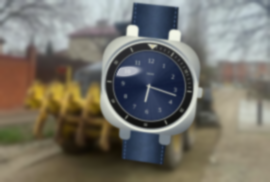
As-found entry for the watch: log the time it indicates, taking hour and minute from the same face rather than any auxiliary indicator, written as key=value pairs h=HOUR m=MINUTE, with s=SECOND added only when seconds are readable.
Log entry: h=6 m=17
